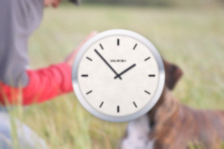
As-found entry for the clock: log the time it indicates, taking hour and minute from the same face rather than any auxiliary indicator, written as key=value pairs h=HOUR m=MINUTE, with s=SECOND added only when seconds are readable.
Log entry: h=1 m=53
